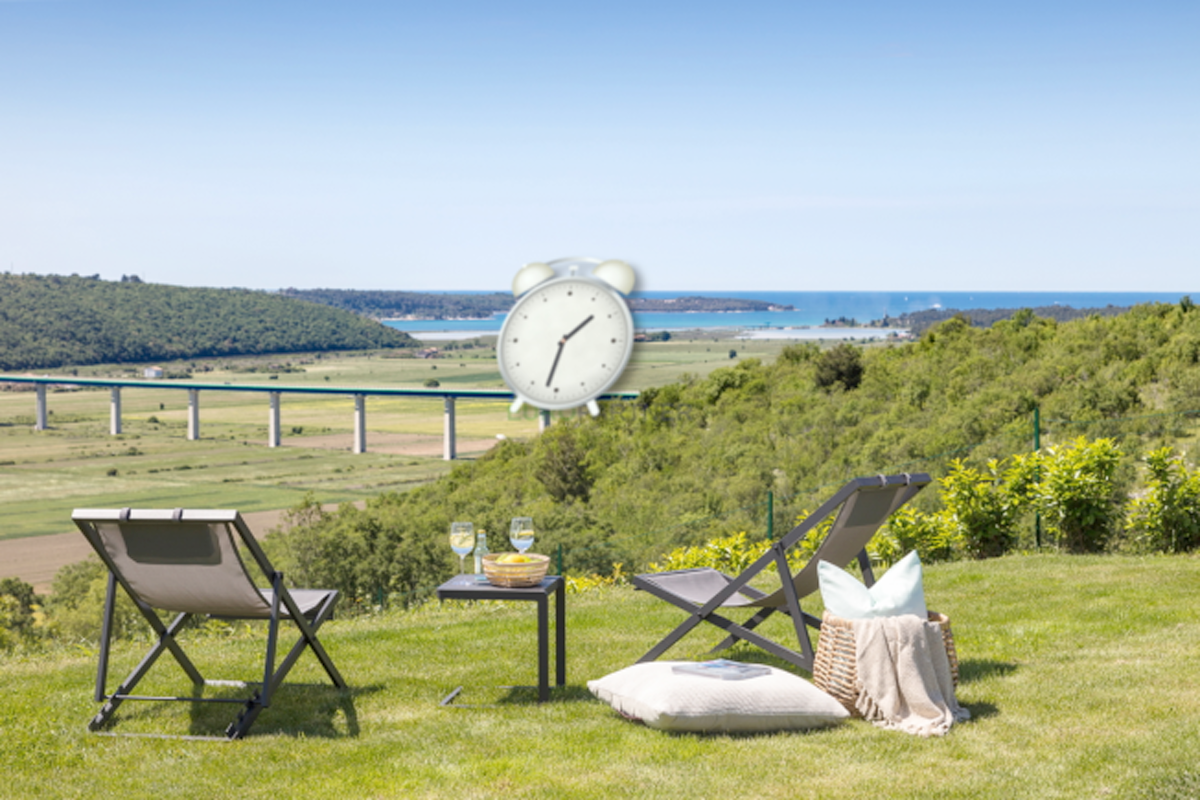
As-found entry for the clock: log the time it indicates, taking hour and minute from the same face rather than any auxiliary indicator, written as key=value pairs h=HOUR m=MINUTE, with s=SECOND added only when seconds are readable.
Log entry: h=1 m=32
